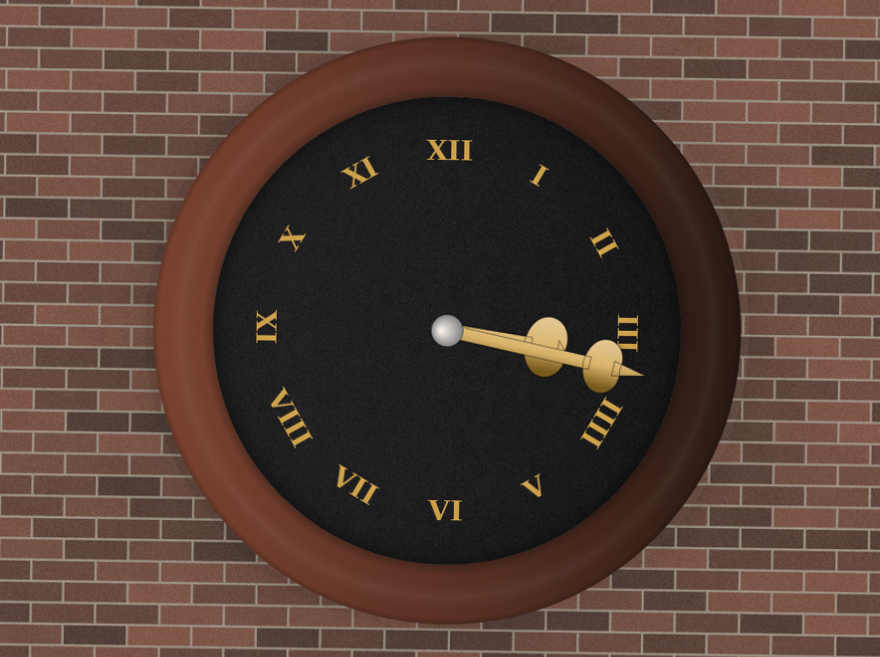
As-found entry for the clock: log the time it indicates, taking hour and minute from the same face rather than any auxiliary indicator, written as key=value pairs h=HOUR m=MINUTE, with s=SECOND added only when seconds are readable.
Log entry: h=3 m=17
